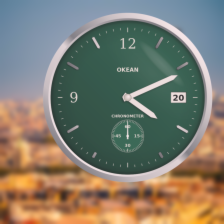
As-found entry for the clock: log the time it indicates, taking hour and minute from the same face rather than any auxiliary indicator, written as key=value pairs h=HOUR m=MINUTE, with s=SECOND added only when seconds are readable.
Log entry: h=4 m=11
